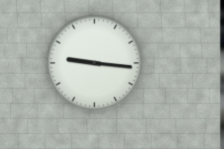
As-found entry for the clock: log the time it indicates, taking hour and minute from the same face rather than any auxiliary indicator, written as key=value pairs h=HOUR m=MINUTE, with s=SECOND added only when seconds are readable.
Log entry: h=9 m=16
